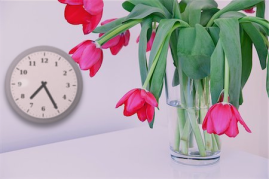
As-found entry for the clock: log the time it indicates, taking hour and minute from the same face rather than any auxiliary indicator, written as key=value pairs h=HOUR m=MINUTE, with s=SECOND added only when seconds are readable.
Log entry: h=7 m=25
